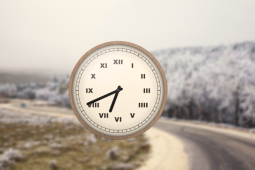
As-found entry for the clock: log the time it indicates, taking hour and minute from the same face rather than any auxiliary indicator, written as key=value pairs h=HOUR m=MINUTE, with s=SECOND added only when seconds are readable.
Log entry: h=6 m=41
